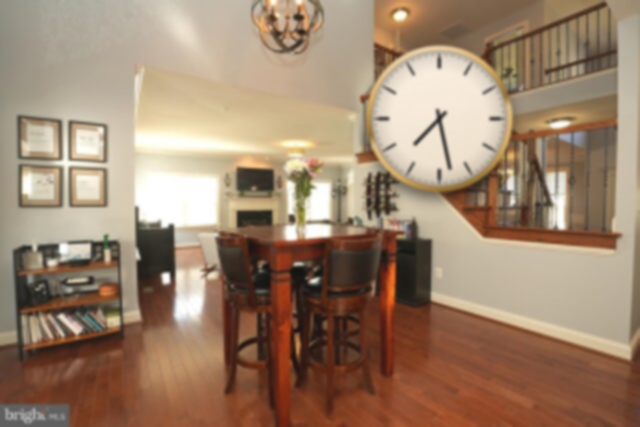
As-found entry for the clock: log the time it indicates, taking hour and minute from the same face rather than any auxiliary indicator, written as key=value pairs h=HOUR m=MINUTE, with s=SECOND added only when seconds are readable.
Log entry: h=7 m=28
